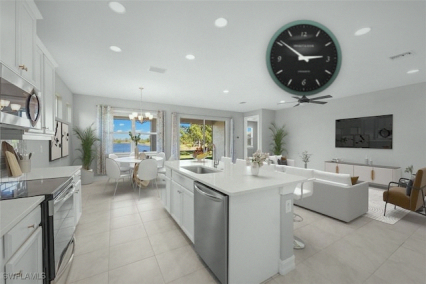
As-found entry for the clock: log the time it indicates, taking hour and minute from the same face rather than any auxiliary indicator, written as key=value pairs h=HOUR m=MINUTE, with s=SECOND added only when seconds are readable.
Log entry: h=2 m=51
